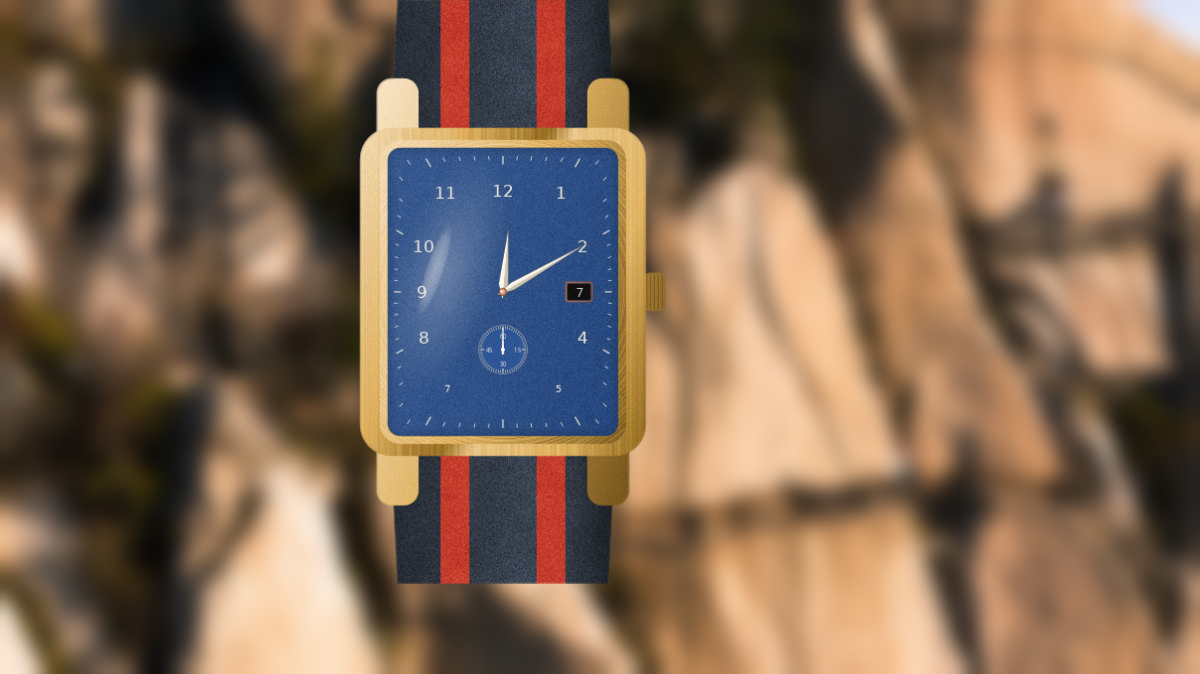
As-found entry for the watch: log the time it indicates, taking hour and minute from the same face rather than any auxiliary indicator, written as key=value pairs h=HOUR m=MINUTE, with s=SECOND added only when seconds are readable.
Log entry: h=12 m=10
